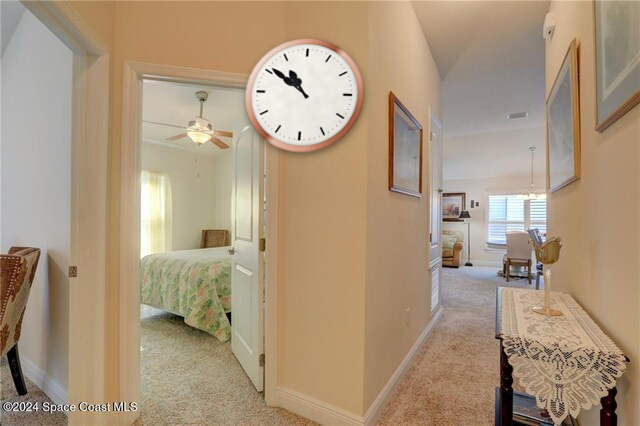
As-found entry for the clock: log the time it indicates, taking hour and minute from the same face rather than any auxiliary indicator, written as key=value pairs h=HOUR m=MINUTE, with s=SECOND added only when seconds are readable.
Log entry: h=10 m=51
